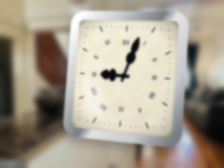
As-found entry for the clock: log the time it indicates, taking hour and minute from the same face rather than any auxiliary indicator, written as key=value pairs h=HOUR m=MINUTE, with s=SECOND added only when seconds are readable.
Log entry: h=9 m=3
